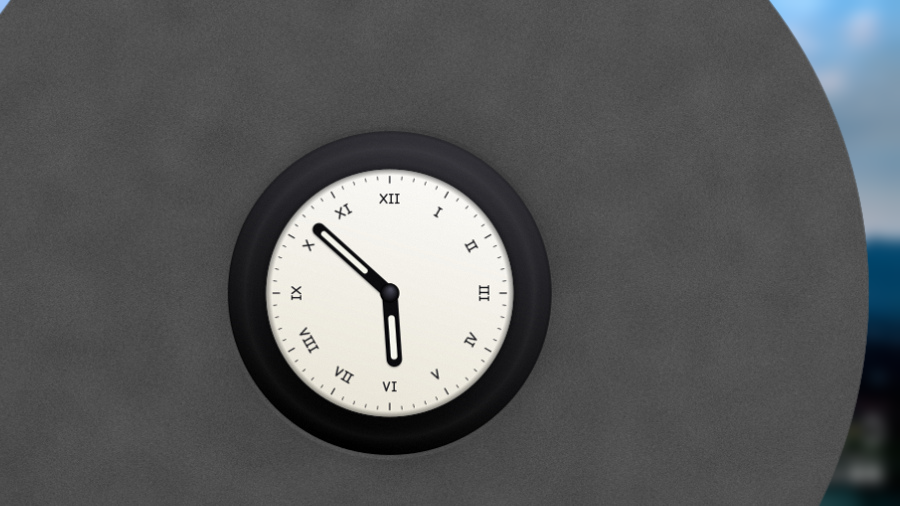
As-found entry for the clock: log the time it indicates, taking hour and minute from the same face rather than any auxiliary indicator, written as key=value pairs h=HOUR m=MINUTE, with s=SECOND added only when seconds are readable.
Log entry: h=5 m=52
